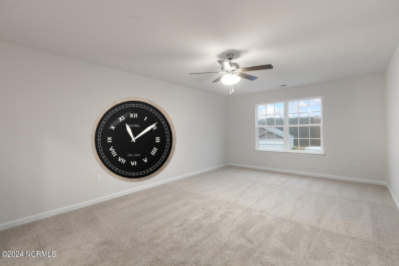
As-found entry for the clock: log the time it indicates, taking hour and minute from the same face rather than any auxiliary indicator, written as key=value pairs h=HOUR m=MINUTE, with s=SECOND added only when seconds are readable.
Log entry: h=11 m=9
